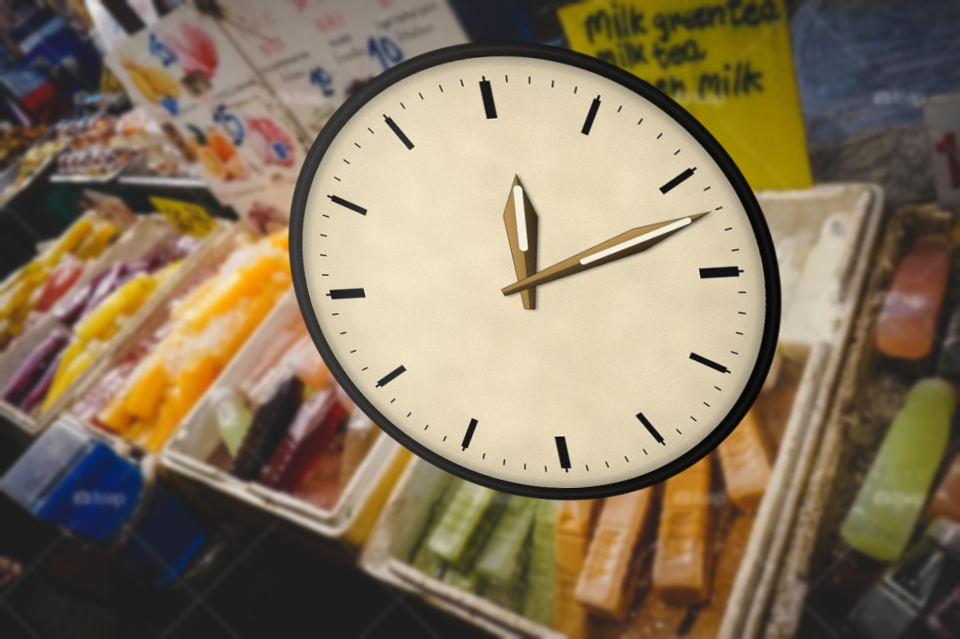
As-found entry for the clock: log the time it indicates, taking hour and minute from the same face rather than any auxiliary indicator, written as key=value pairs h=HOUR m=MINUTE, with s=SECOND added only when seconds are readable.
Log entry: h=12 m=12
